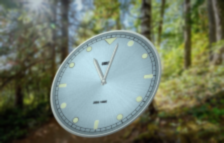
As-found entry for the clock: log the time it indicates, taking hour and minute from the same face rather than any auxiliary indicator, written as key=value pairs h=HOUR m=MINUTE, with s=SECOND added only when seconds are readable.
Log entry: h=11 m=2
